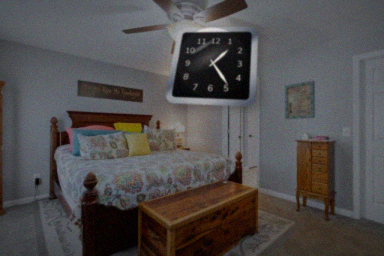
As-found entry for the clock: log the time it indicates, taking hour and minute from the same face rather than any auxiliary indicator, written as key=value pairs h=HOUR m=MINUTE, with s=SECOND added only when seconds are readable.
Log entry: h=1 m=24
